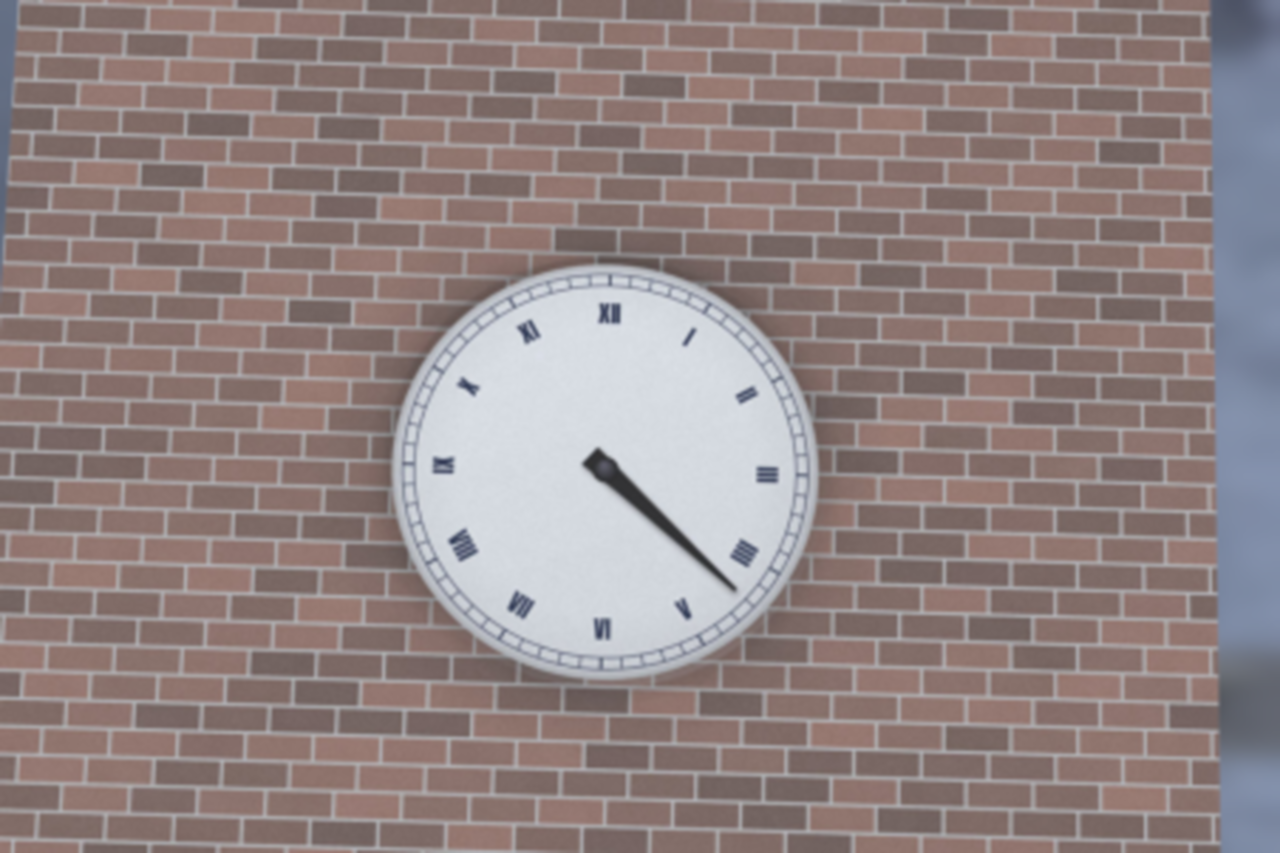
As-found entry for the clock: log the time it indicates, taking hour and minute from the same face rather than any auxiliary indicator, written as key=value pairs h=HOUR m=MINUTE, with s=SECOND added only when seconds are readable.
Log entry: h=4 m=22
